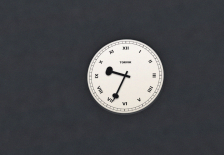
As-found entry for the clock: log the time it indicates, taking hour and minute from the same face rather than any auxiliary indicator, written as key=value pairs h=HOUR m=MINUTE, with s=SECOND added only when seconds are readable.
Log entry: h=9 m=34
